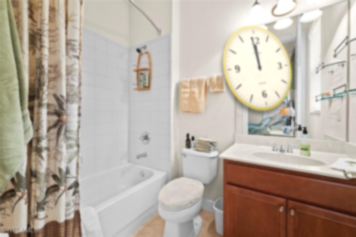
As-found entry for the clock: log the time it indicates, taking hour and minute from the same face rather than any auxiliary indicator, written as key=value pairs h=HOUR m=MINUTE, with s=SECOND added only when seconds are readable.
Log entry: h=11 m=59
